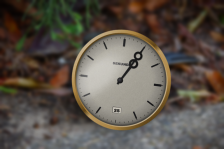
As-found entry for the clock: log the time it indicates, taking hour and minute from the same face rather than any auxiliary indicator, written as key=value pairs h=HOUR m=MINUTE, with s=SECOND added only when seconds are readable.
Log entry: h=1 m=5
